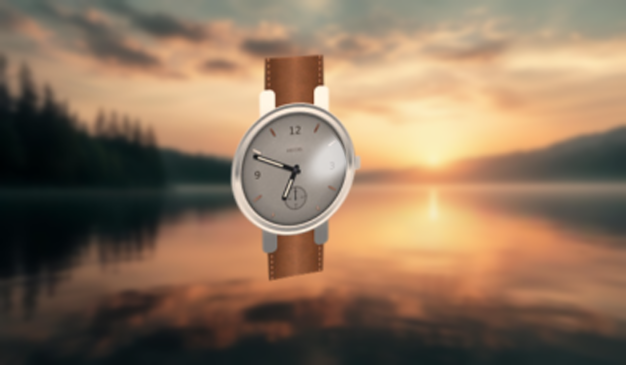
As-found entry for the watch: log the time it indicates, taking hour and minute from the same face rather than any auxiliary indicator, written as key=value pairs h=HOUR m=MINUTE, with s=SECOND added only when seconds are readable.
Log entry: h=6 m=49
